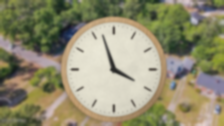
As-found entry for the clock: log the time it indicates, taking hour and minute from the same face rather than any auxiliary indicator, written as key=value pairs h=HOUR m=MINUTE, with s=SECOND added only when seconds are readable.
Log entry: h=3 m=57
